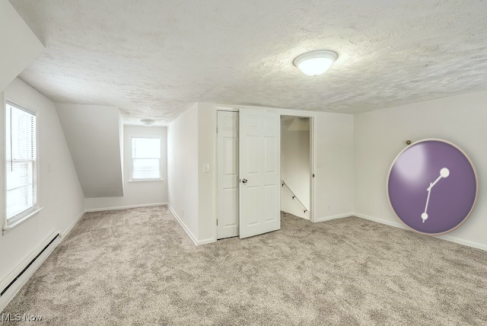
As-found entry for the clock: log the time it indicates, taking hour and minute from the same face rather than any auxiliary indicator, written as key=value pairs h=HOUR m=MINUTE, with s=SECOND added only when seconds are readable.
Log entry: h=1 m=32
